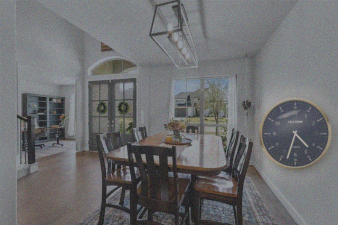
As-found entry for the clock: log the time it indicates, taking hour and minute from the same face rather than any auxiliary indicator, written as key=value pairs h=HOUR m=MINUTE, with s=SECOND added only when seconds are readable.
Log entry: h=4 m=33
